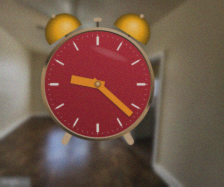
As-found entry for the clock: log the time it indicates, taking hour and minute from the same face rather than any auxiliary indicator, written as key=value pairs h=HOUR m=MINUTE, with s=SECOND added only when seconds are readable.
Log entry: h=9 m=22
